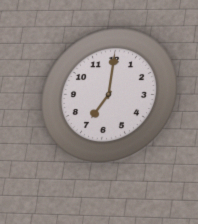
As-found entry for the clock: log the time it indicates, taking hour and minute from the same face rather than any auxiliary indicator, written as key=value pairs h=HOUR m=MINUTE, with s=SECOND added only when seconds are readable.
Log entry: h=7 m=0
